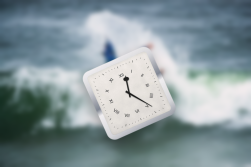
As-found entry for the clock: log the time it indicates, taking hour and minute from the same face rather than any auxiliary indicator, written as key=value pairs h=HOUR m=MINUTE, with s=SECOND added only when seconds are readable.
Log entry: h=12 m=24
